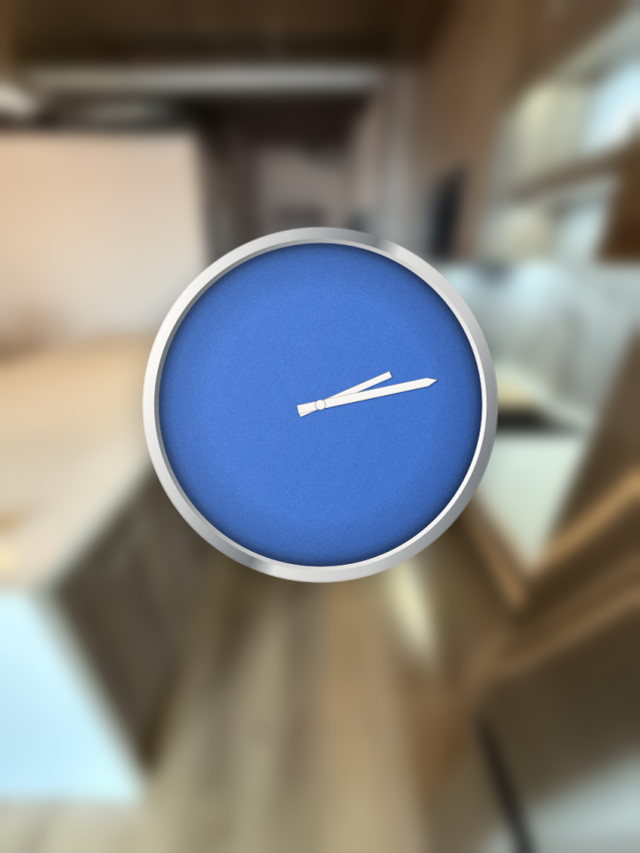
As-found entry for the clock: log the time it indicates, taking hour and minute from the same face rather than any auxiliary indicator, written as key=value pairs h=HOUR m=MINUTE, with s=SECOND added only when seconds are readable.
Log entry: h=2 m=13
